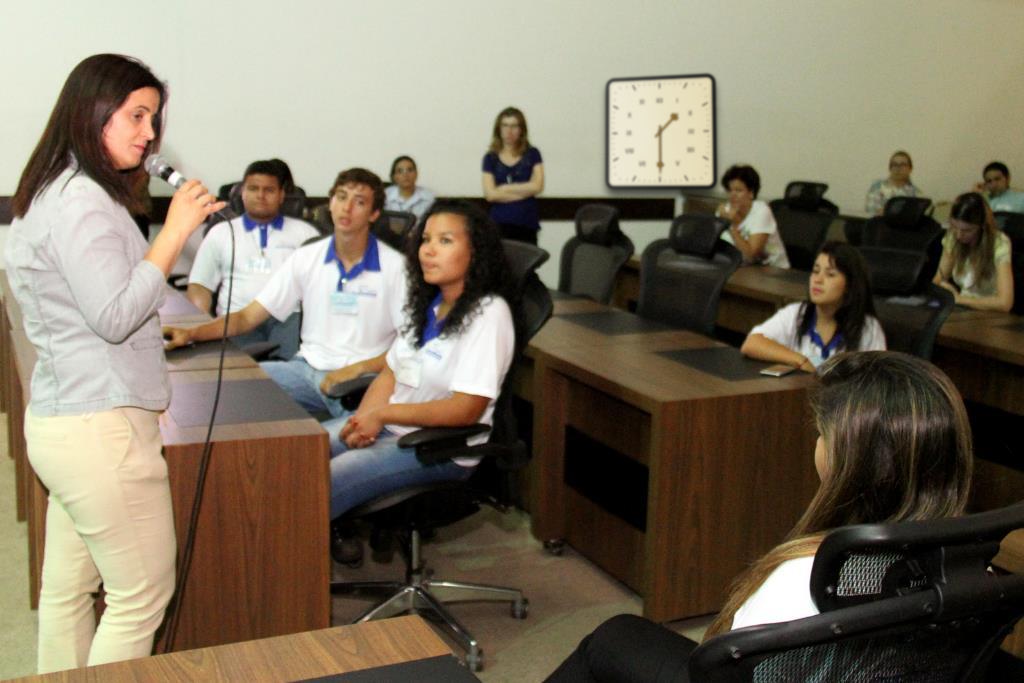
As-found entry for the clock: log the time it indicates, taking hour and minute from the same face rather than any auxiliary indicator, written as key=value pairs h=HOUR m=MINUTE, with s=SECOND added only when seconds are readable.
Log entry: h=1 m=30
